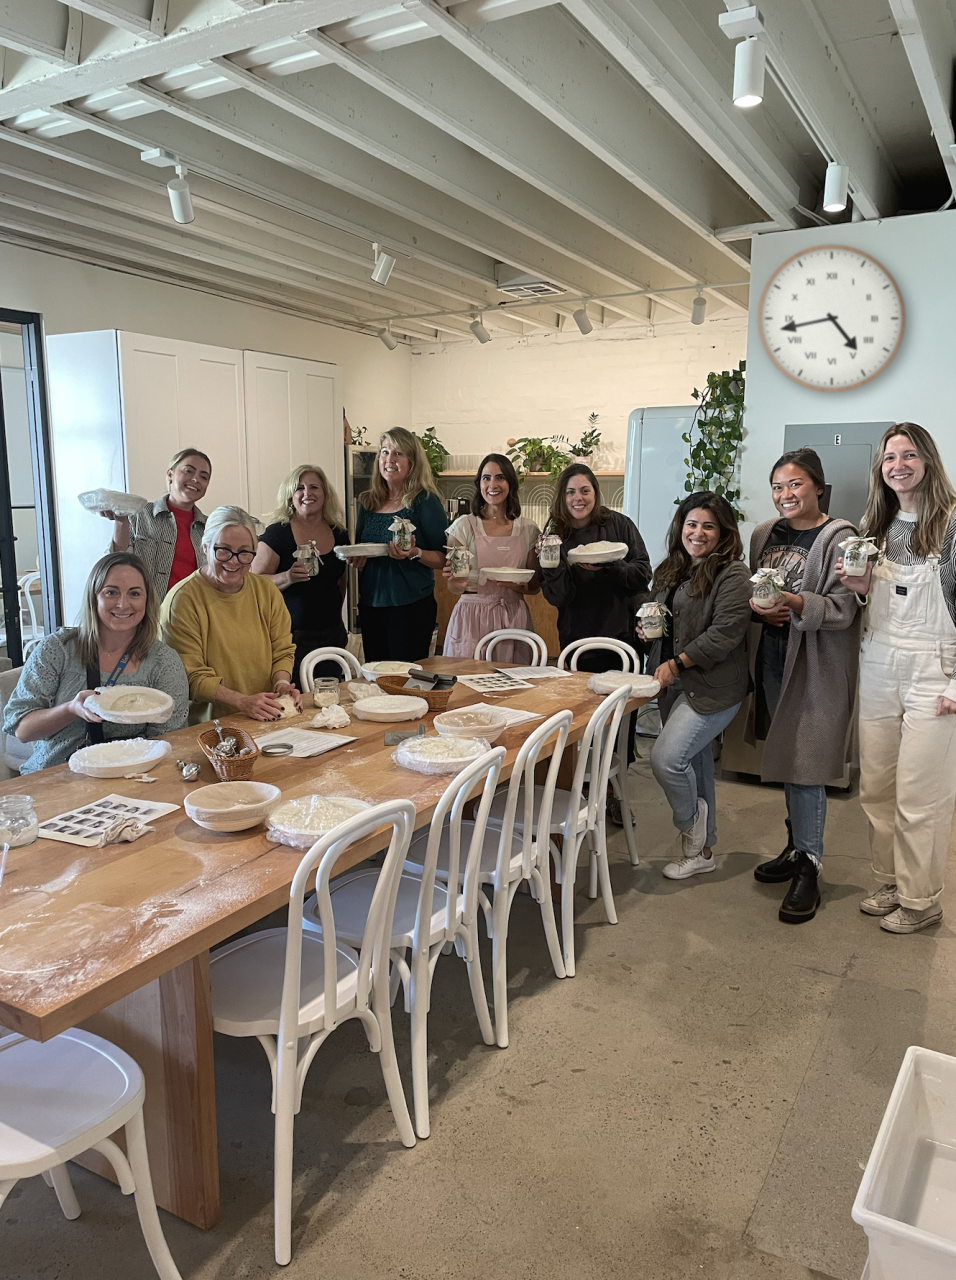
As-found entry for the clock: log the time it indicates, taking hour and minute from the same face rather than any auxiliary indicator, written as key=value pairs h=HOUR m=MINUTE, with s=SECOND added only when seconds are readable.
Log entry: h=4 m=43
